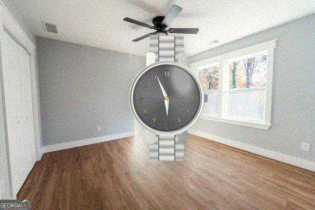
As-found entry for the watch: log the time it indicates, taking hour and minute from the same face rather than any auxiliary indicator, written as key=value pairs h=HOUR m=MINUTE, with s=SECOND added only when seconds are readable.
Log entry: h=5 m=56
